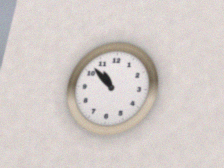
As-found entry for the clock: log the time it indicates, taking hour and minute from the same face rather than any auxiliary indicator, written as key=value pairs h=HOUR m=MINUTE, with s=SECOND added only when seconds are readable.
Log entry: h=10 m=52
